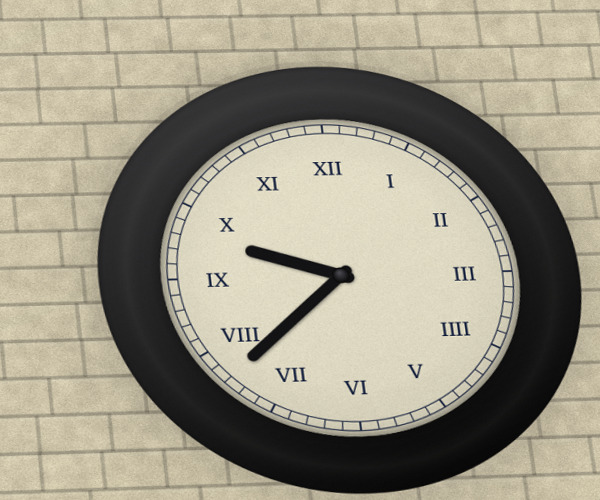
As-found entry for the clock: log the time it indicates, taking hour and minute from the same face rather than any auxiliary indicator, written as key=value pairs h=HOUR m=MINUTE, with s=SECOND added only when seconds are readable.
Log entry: h=9 m=38
